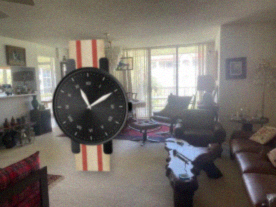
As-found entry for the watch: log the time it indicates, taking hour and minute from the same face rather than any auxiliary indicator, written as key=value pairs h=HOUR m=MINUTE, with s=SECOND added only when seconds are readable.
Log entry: h=11 m=10
